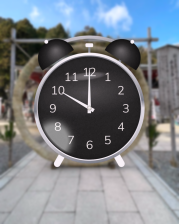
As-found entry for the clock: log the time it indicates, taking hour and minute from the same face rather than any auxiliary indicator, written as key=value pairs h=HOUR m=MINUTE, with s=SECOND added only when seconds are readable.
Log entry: h=10 m=0
